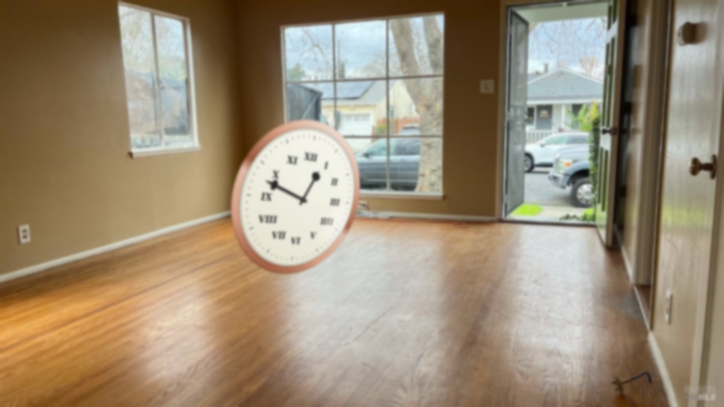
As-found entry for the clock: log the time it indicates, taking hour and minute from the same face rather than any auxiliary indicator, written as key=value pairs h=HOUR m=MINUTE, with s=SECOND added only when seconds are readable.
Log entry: h=12 m=48
